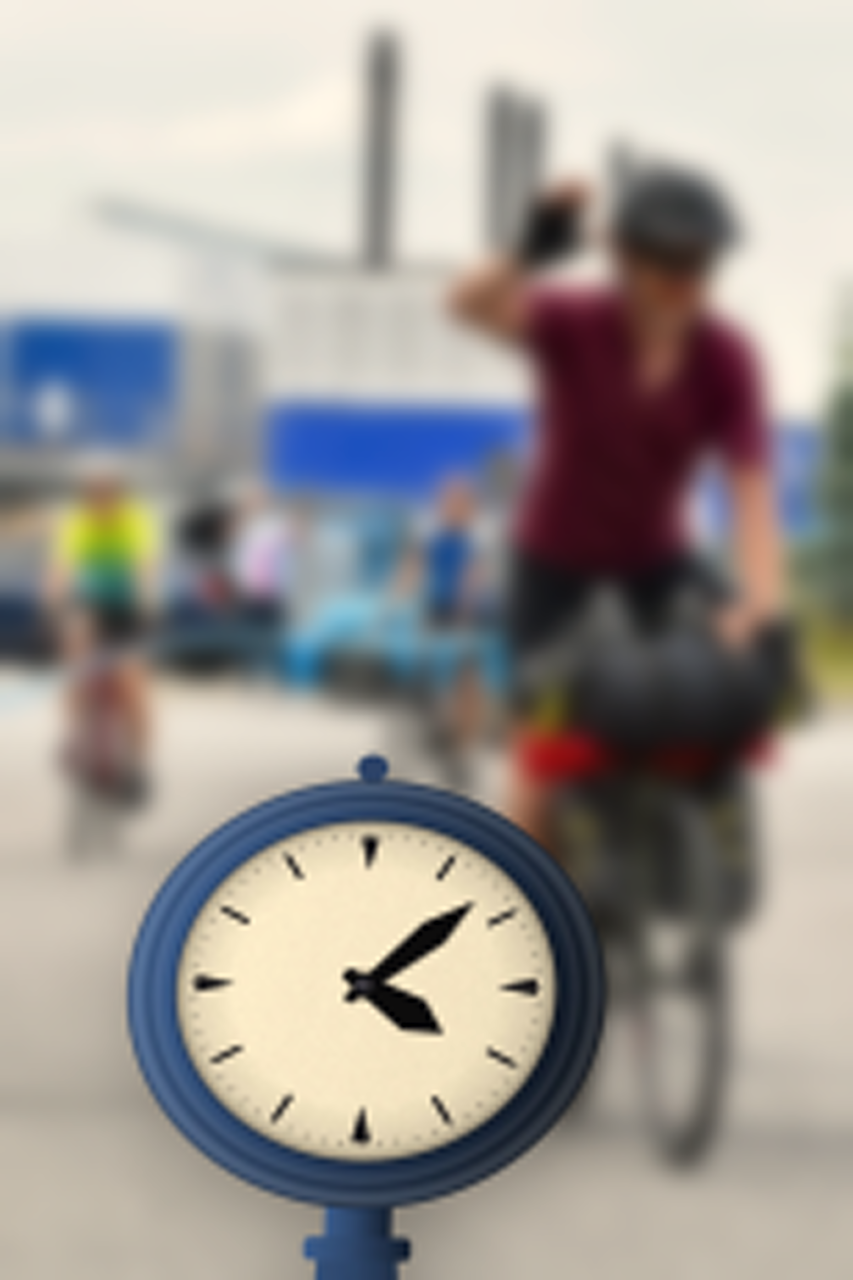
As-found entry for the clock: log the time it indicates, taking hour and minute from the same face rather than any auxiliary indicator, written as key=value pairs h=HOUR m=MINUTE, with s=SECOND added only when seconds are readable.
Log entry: h=4 m=8
